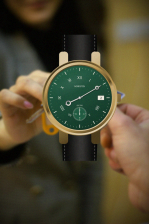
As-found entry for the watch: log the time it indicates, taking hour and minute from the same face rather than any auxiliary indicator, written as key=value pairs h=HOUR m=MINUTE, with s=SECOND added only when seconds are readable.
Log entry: h=8 m=10
